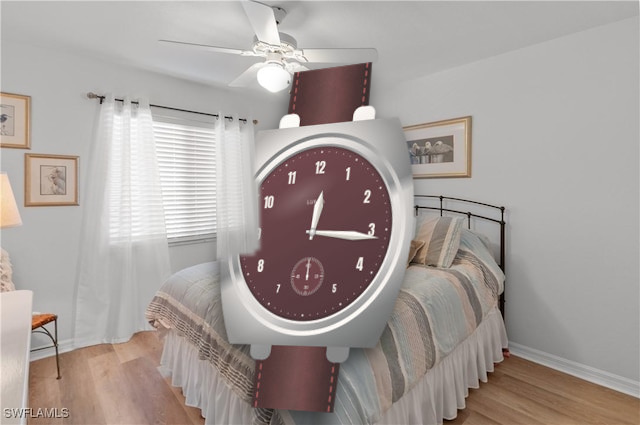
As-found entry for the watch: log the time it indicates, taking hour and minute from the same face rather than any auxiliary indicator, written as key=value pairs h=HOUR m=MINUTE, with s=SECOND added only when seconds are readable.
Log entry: h=12 m=16
